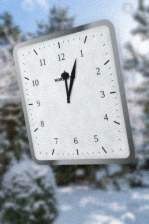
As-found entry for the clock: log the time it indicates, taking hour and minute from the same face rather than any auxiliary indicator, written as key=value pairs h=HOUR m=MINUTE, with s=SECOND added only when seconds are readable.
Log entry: h=12 m=4
